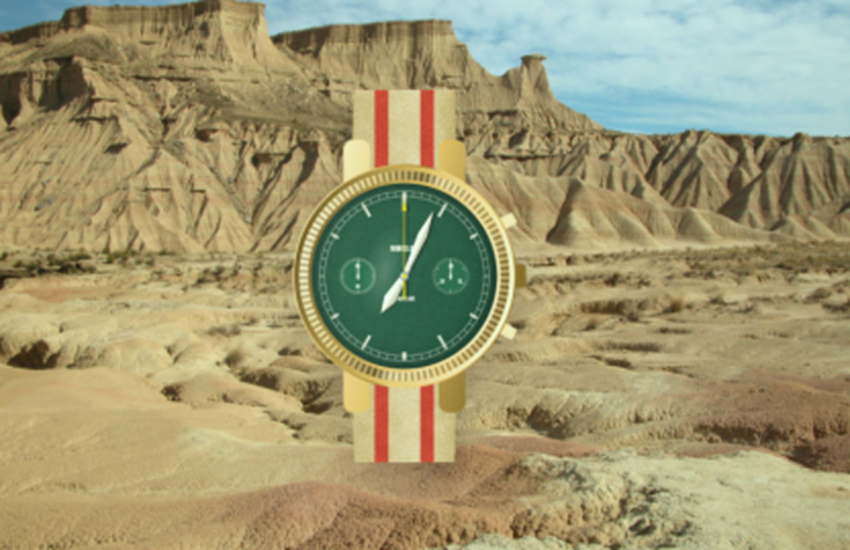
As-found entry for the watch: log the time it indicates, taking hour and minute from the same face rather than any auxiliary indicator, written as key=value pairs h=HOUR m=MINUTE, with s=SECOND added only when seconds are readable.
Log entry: h=7 m=4
